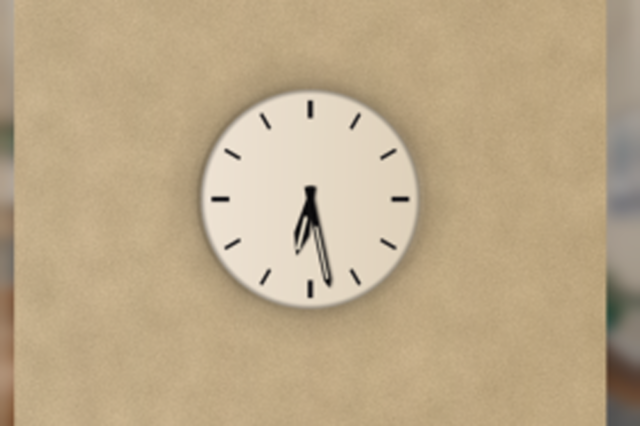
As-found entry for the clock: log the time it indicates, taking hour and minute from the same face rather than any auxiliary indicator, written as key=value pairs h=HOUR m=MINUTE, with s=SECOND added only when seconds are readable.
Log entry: h=6 m=28
